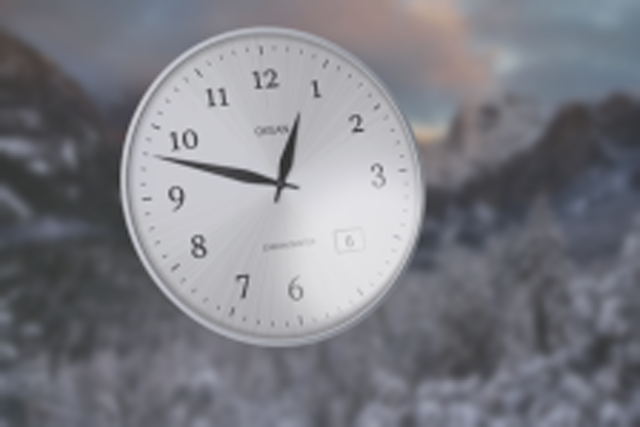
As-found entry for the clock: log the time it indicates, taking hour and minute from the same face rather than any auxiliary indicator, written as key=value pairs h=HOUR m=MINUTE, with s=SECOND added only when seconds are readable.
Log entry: h=12 m=48
